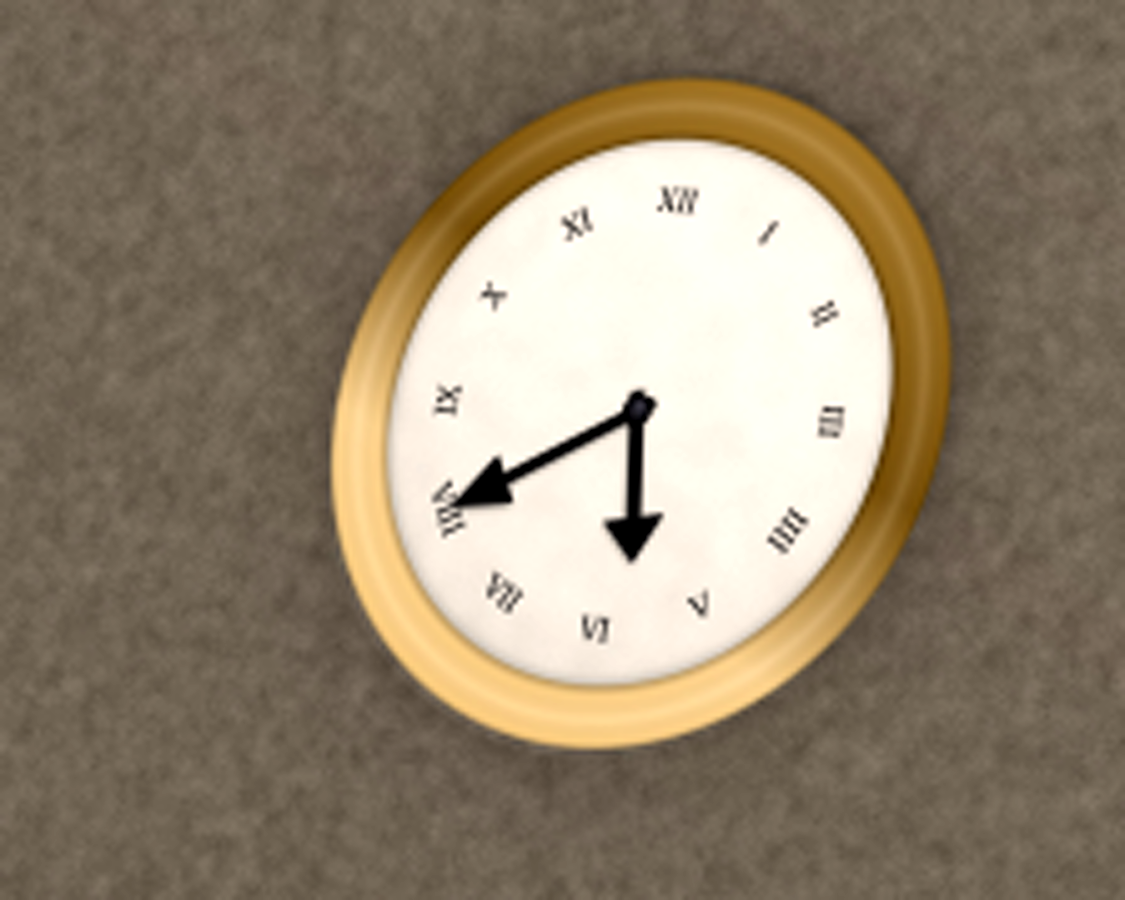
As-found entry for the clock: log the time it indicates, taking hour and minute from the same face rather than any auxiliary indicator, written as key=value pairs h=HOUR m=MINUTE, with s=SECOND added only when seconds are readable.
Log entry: h=5 m=40
